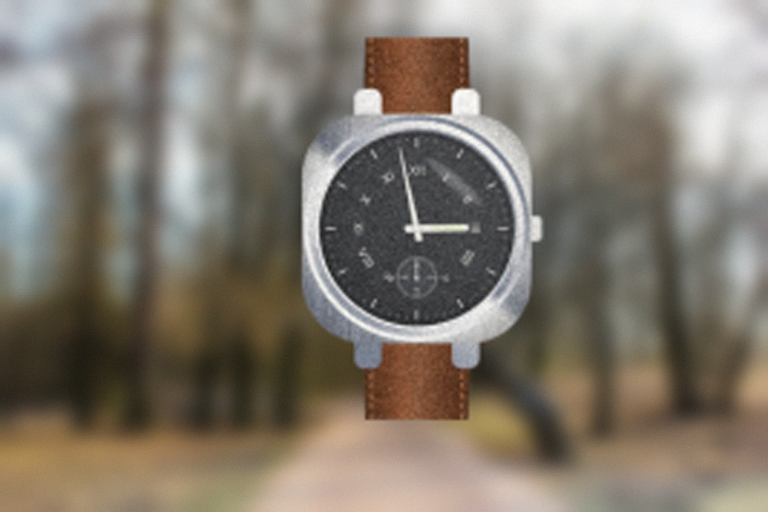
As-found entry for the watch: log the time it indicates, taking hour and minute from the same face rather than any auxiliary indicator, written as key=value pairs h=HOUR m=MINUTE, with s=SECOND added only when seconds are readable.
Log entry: h=2 m=58
